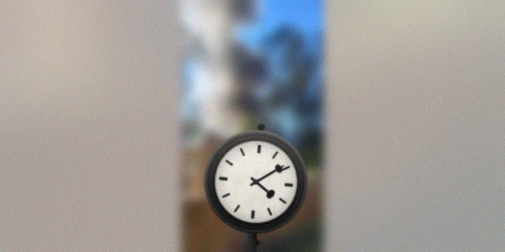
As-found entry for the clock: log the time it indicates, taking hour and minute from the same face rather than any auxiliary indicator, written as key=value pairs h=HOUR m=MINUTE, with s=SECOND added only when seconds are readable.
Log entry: h=4 m=9
